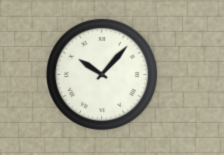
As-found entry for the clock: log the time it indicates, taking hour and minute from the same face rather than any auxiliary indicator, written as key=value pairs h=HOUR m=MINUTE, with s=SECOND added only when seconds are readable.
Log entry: h=10 m=7
